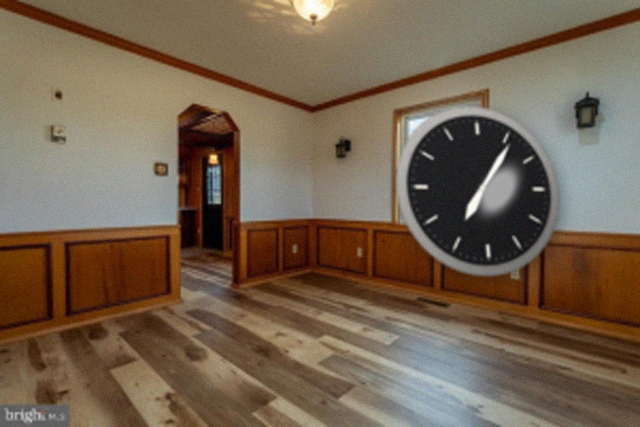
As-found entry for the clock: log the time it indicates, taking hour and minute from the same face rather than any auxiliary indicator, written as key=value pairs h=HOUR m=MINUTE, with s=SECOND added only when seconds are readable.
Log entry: h=7 m=6
